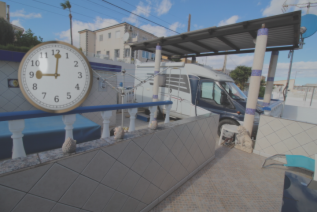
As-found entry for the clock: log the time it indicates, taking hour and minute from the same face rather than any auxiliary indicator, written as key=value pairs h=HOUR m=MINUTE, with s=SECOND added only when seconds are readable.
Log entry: h=9 m=1
